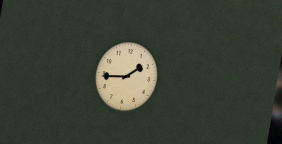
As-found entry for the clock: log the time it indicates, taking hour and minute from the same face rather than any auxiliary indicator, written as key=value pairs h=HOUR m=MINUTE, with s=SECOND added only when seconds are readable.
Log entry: h=1 m=44
